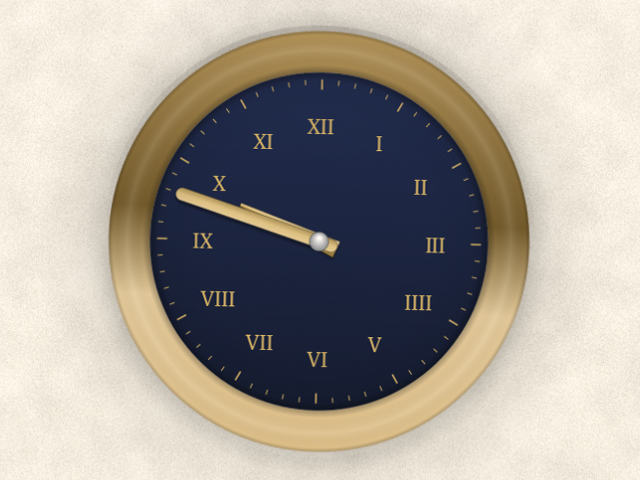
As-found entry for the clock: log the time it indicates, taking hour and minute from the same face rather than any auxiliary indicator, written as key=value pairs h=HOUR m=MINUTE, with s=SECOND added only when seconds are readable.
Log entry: h=9 m=48
